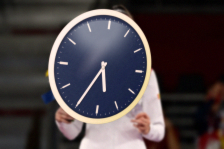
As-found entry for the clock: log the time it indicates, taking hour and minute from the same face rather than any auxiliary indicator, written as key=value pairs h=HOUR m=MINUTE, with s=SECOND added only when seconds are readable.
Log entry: h=5 m=35
